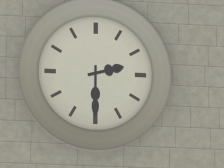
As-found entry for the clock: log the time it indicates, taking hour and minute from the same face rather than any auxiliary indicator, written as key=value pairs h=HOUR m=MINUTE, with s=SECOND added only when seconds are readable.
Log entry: h=2 m=30
